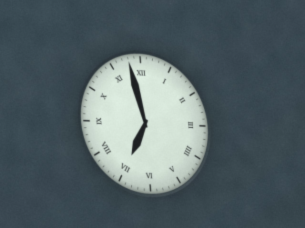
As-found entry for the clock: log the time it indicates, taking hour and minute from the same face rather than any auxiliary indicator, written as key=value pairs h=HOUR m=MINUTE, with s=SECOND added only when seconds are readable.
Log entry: h=6 m=58
